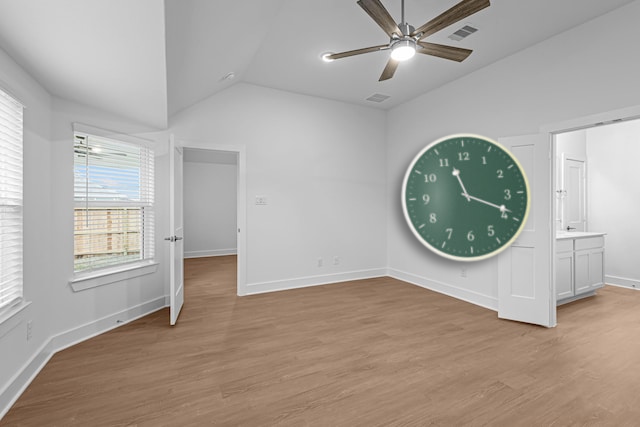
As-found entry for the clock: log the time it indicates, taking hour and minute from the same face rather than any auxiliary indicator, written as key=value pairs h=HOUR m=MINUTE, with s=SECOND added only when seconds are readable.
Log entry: h=11 m=19
